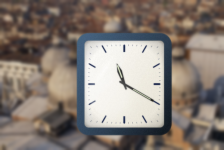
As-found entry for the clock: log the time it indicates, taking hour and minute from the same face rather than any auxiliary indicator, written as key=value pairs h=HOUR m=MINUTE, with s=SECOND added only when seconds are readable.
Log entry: h=11 m=20
